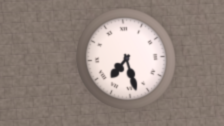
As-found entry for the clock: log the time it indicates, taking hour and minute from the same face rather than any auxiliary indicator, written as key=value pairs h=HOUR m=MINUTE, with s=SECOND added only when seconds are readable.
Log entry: h=7 m=28
